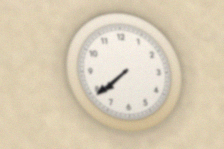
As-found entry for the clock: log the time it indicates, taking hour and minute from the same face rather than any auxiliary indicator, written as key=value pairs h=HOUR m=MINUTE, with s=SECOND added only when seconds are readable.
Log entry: h=7 m=39
